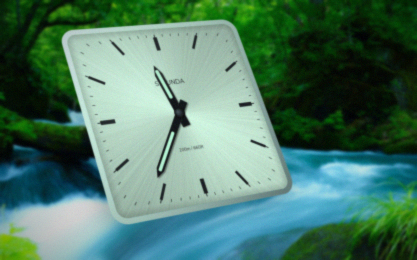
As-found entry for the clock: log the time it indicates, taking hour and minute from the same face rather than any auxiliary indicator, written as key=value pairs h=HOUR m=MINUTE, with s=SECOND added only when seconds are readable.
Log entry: h=11 m=36
